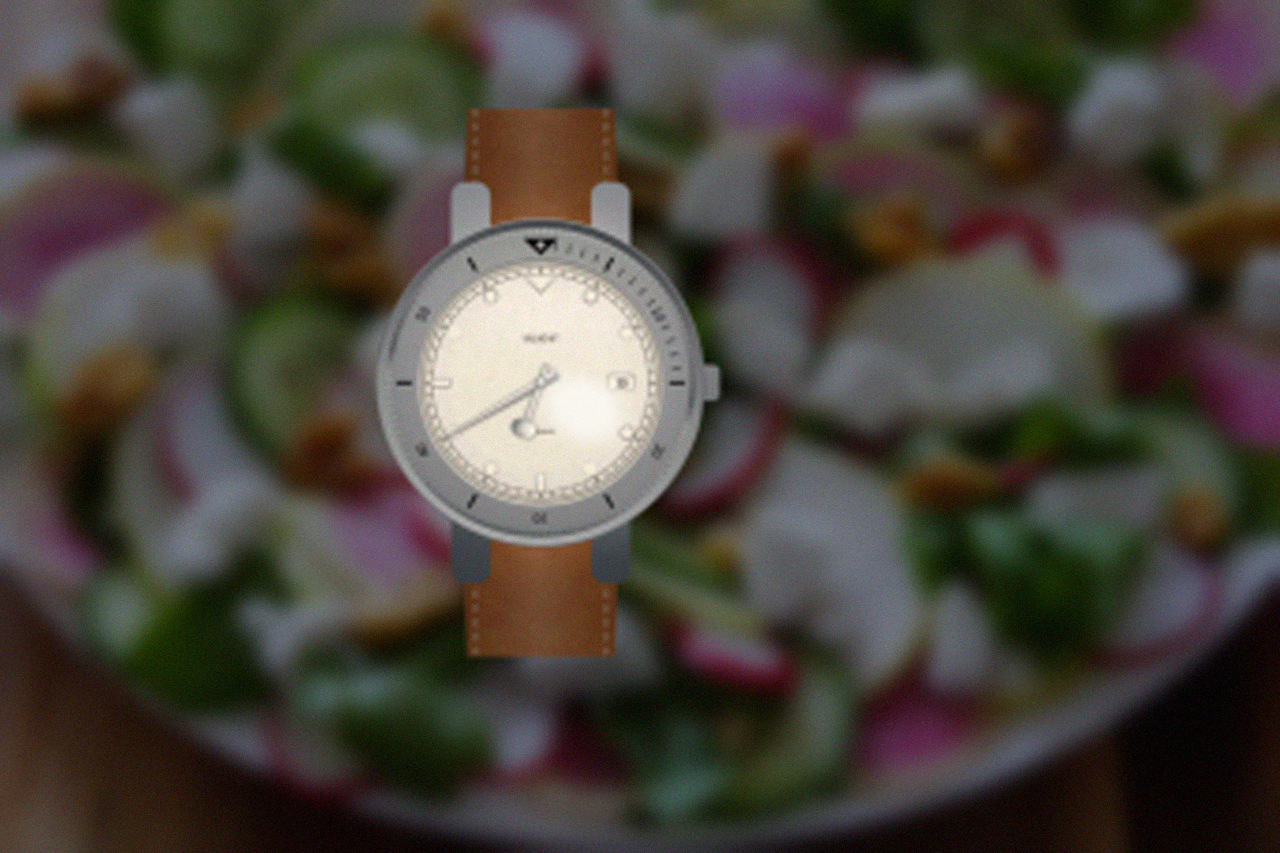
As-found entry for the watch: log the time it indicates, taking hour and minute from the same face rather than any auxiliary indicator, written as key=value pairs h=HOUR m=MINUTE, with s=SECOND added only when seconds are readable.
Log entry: h=6 m=40
